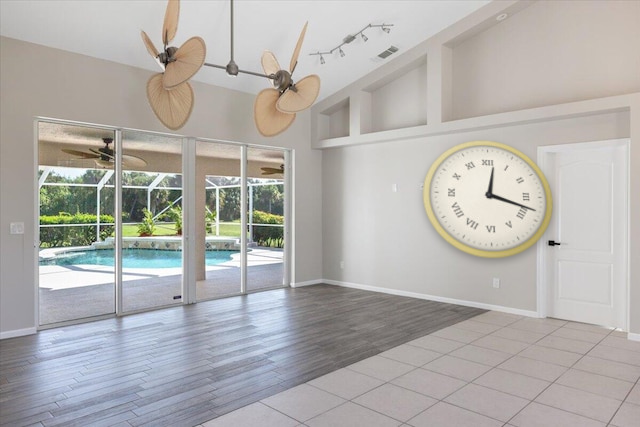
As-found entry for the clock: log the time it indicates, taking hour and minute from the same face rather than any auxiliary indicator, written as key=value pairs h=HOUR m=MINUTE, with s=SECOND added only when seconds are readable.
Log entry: h=12 m=18
